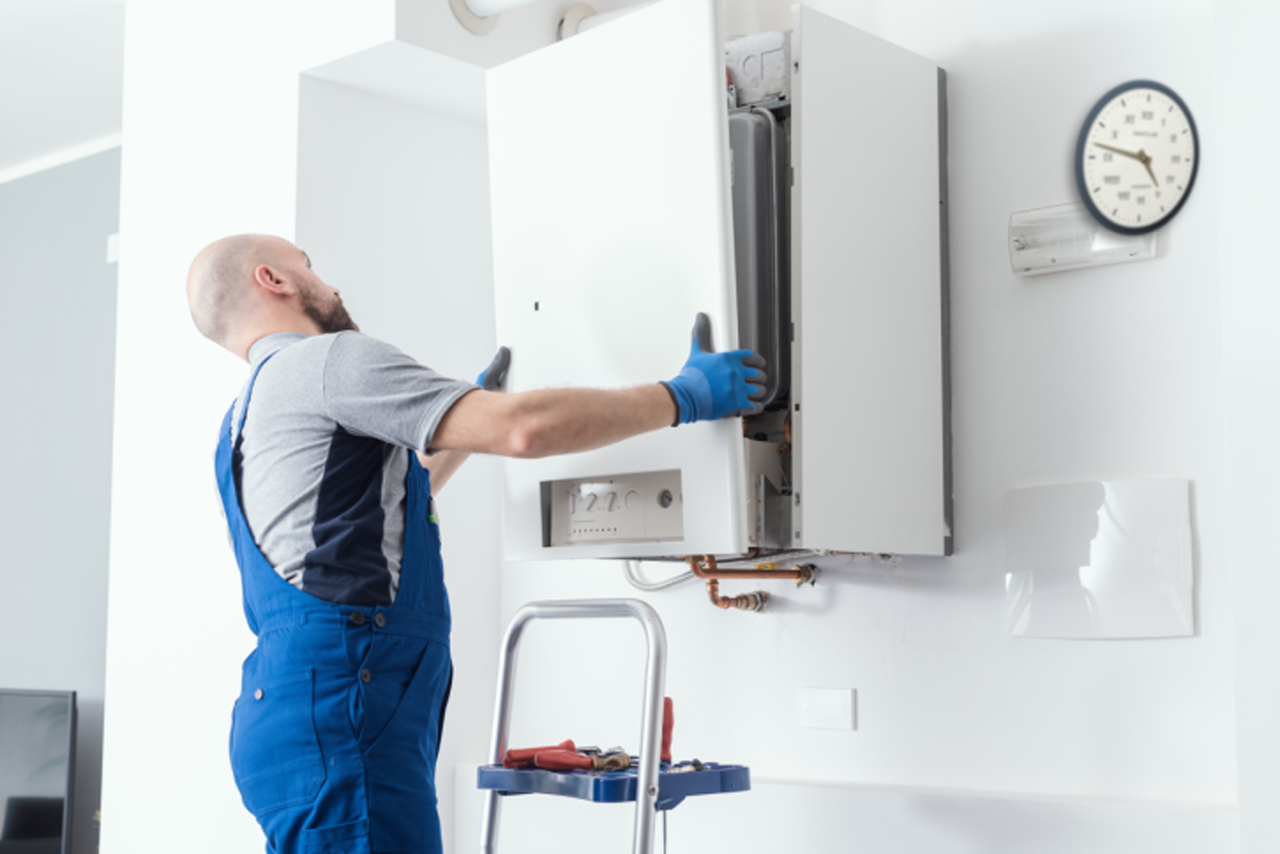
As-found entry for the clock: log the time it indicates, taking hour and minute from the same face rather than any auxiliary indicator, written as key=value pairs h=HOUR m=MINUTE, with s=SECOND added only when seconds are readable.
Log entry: h=4 m=47
